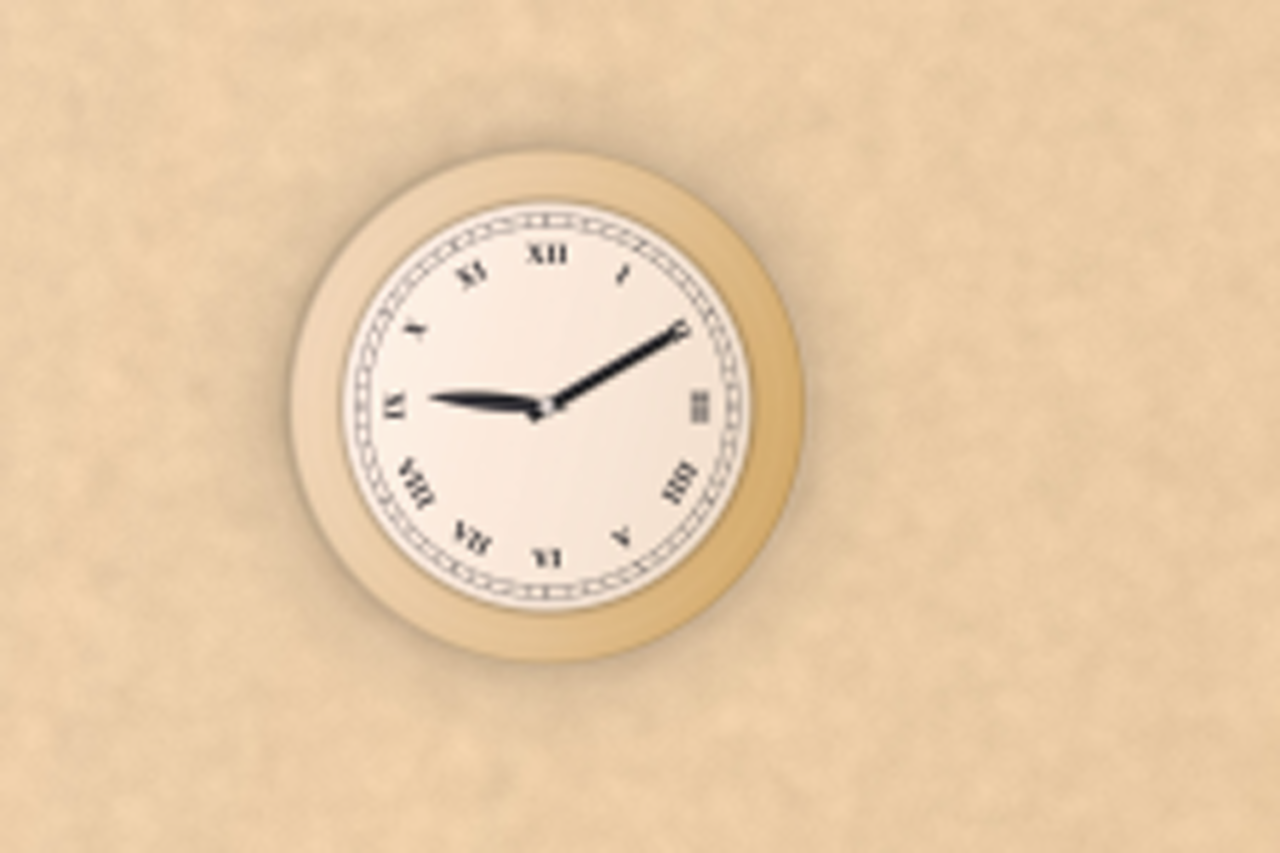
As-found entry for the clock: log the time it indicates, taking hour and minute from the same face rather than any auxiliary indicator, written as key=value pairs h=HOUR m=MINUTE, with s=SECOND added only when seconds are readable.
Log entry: h=9 m=10
